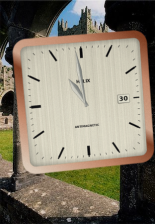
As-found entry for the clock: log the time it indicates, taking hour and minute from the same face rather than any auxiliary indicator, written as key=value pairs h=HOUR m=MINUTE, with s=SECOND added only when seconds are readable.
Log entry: h=10 m=59
